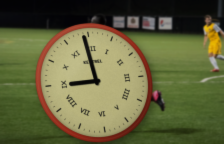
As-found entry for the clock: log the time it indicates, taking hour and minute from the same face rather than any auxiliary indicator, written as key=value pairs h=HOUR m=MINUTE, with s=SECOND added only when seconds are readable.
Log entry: h=8 m=59
